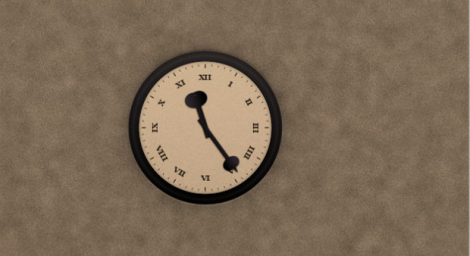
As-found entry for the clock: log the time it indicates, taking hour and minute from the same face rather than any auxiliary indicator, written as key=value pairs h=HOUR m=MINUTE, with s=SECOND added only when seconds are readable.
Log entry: h=11 m=24
